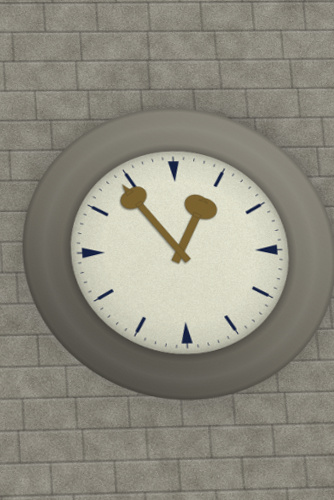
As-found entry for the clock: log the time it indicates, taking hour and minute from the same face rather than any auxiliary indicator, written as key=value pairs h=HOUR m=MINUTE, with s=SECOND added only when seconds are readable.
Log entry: h=12 m=54
